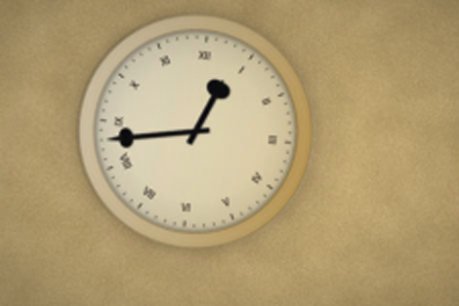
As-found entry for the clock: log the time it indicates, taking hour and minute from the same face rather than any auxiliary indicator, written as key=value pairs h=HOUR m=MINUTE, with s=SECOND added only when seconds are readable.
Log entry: h=12 m=43
